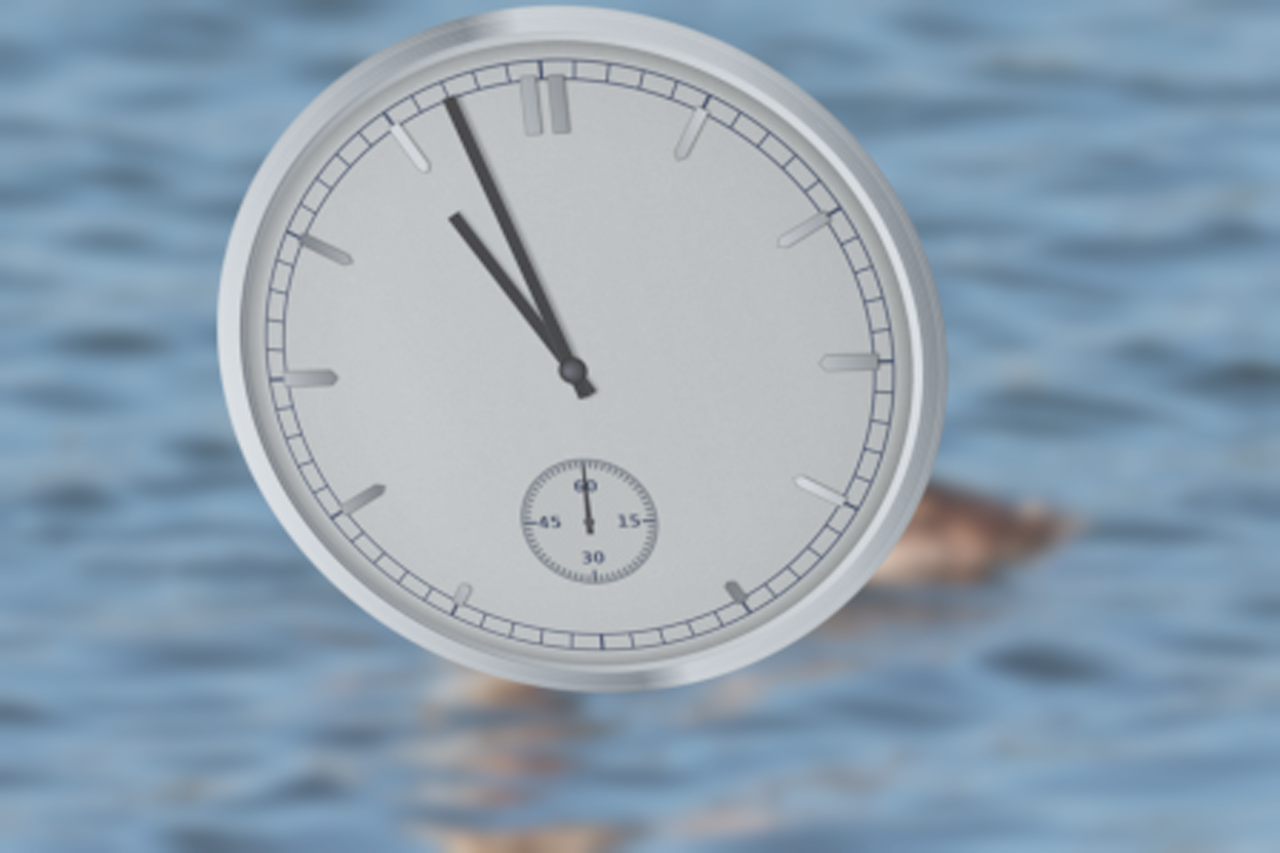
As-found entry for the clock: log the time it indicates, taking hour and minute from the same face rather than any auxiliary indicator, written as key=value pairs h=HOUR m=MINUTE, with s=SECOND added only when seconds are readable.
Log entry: h=10 m=57
